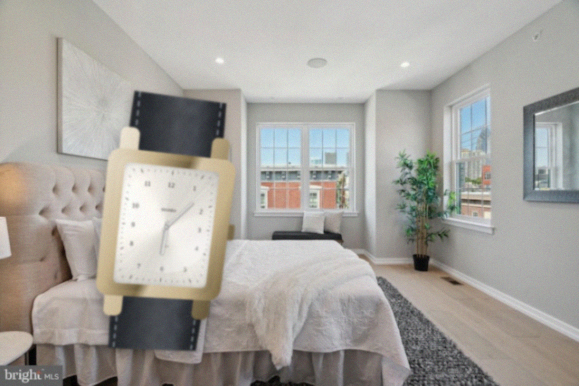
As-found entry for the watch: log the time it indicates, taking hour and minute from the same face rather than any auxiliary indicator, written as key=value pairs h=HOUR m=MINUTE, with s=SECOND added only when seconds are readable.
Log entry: h=6 m=7
